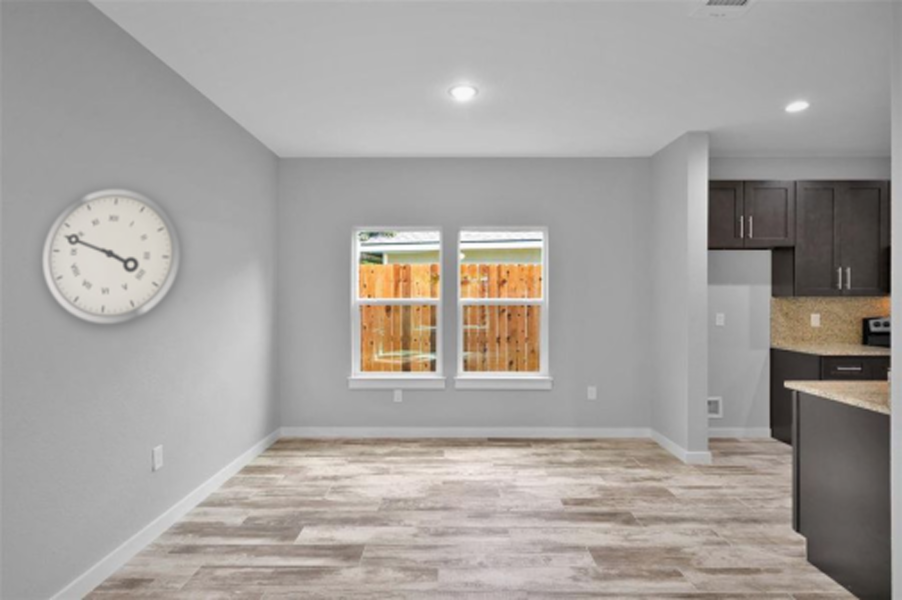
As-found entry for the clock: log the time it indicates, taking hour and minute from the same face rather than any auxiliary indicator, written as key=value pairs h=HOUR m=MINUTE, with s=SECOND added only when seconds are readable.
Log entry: h=3 m=48
